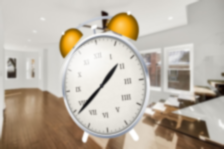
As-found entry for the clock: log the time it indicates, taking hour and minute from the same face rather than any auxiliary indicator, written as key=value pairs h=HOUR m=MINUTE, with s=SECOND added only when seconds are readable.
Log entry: h=1 m=39
